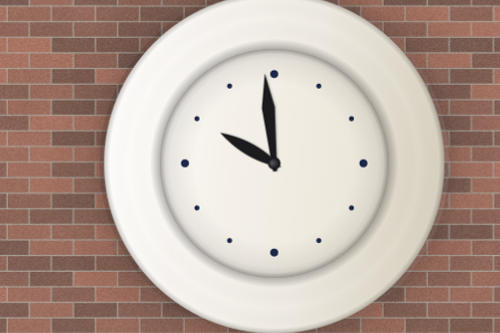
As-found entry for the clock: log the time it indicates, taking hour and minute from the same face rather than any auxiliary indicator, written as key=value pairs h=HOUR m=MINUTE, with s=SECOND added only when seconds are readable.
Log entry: h=9 m=59
